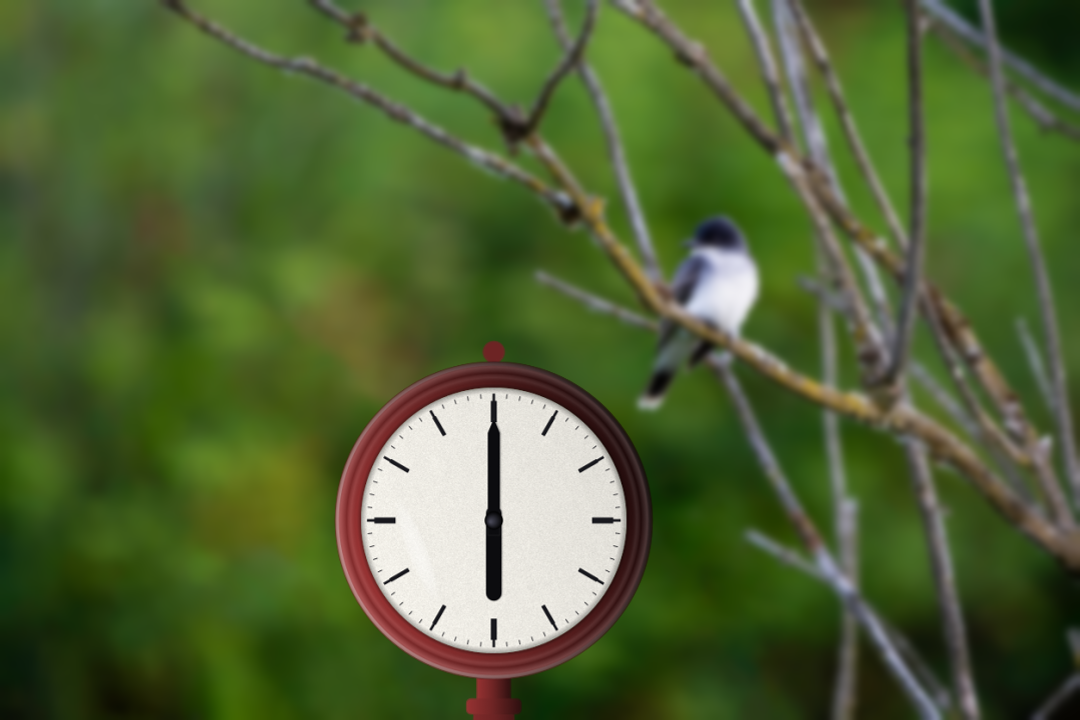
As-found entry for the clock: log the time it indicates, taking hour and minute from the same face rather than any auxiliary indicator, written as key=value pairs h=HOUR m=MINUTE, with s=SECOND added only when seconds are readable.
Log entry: h=6 m=0
